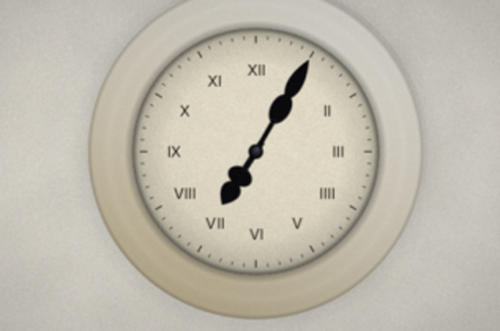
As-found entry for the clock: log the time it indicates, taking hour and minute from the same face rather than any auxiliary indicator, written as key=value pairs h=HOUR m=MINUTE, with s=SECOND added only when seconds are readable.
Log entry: h=7 m=5
